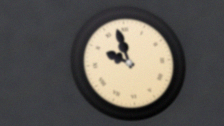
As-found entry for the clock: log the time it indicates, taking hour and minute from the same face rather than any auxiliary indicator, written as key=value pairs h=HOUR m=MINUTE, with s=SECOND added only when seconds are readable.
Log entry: h=9 m=58
